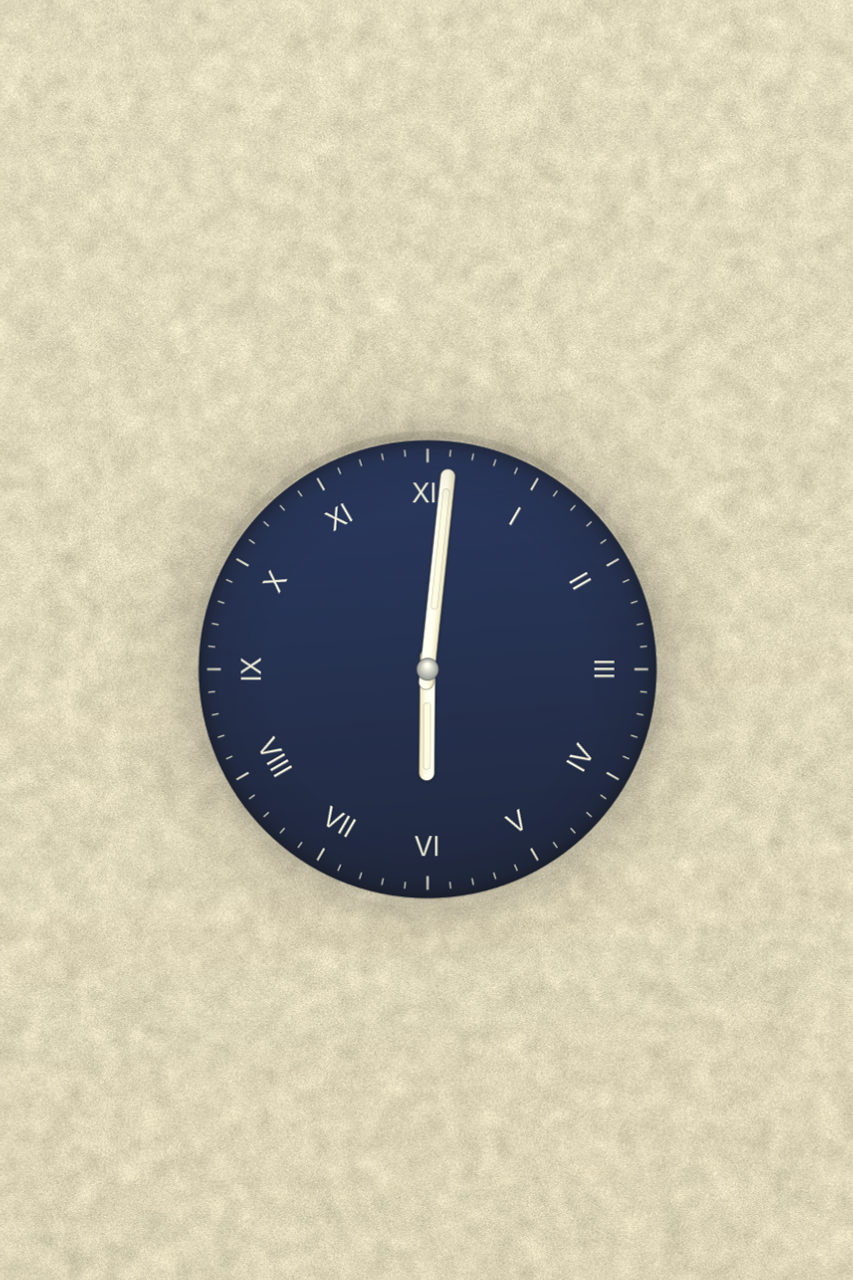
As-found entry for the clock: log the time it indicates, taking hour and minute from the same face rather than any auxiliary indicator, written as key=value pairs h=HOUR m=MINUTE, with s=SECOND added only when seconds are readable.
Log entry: h=6 m=1
